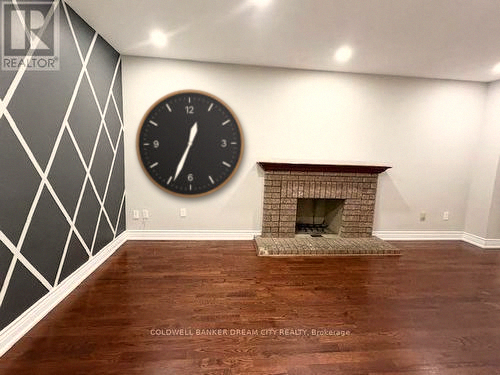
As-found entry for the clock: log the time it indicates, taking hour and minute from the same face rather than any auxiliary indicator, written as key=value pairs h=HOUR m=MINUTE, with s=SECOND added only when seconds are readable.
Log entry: h=12 m=34
